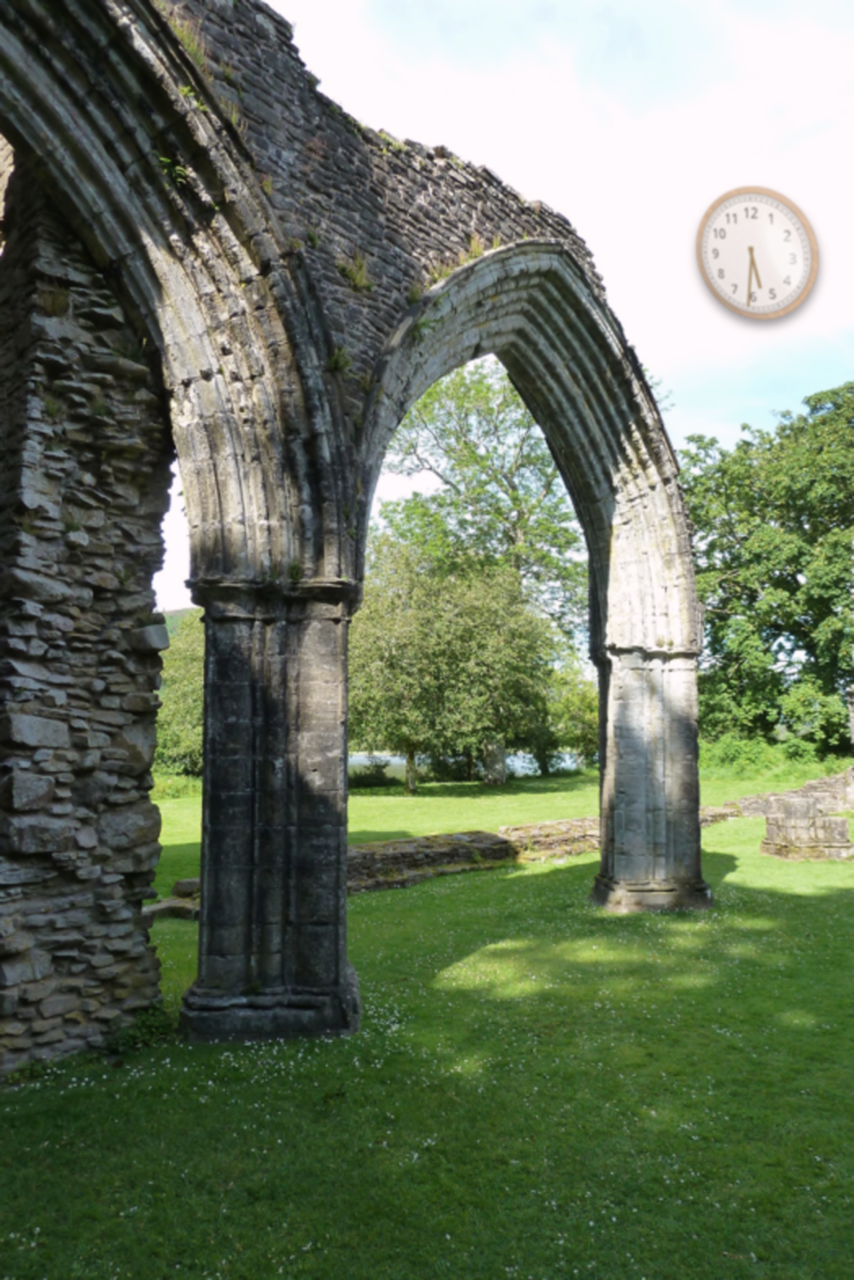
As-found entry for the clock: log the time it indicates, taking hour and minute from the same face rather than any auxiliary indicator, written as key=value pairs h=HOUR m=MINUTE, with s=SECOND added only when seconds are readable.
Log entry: h=5 m=31
